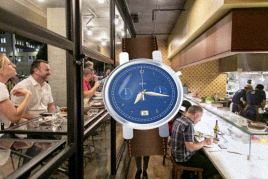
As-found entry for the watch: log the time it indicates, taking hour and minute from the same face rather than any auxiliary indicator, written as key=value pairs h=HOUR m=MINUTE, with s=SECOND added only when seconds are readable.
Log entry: h=7 m=17
